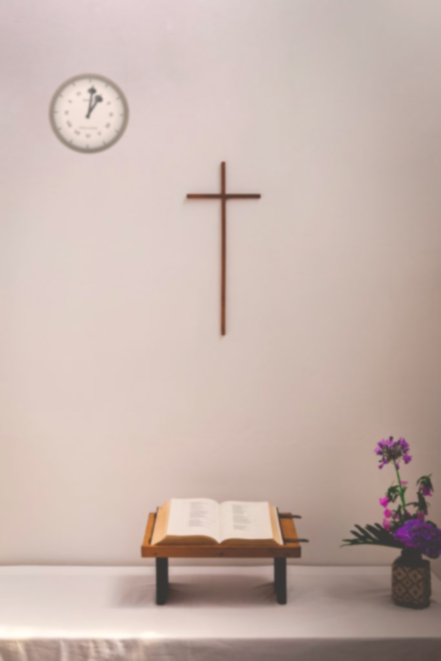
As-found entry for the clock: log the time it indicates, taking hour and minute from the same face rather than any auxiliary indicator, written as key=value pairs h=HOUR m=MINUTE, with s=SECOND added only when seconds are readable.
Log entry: h=1 m=1
